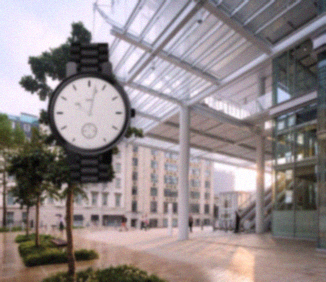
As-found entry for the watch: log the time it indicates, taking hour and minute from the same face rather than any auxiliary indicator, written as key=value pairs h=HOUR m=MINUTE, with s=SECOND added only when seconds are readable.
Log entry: h=10 m=2
